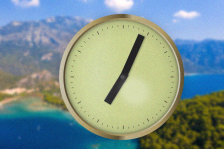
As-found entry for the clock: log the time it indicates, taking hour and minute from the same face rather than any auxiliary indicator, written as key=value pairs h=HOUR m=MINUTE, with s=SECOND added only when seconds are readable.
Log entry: h=7 m=4
